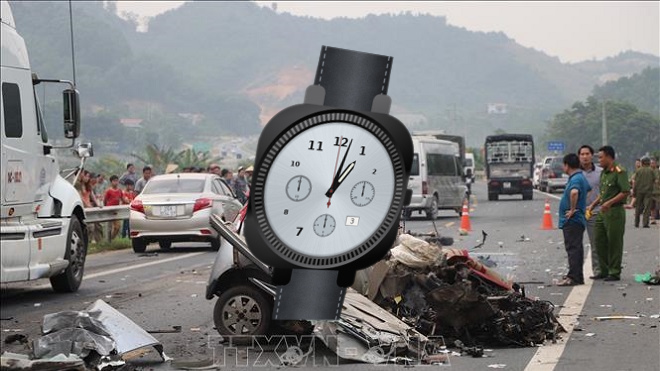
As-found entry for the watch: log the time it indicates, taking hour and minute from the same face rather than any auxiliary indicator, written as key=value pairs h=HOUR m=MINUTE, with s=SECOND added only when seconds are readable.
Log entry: h=1 m=2
